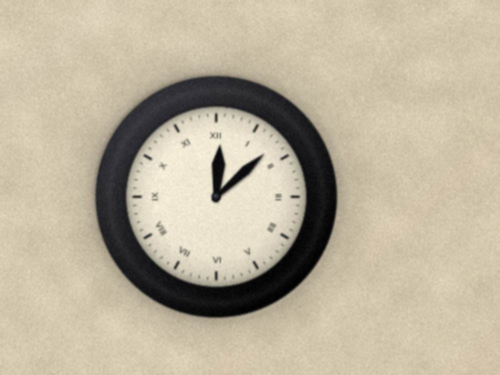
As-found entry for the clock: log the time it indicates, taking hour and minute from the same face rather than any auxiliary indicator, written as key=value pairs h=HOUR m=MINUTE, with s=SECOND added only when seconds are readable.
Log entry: h=12 m=8
